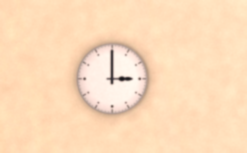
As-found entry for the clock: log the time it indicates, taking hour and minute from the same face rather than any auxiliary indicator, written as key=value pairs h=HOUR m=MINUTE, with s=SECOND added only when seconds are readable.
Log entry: h=3 m=0
